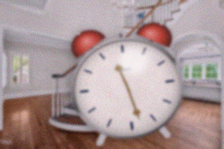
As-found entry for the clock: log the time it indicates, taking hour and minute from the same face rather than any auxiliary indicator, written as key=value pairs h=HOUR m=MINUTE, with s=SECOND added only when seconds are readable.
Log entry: h=11 m=28
